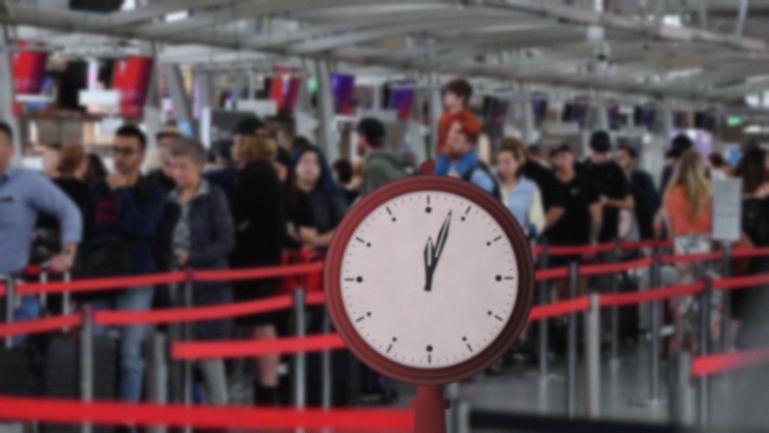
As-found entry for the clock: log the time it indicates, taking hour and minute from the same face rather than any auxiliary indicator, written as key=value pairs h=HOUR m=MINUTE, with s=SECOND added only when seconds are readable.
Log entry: h=12 m=3
